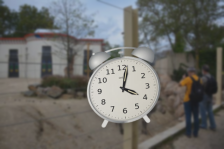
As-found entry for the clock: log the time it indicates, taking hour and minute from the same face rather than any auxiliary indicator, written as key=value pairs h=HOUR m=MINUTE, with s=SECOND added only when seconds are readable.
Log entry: h=4 m=2
